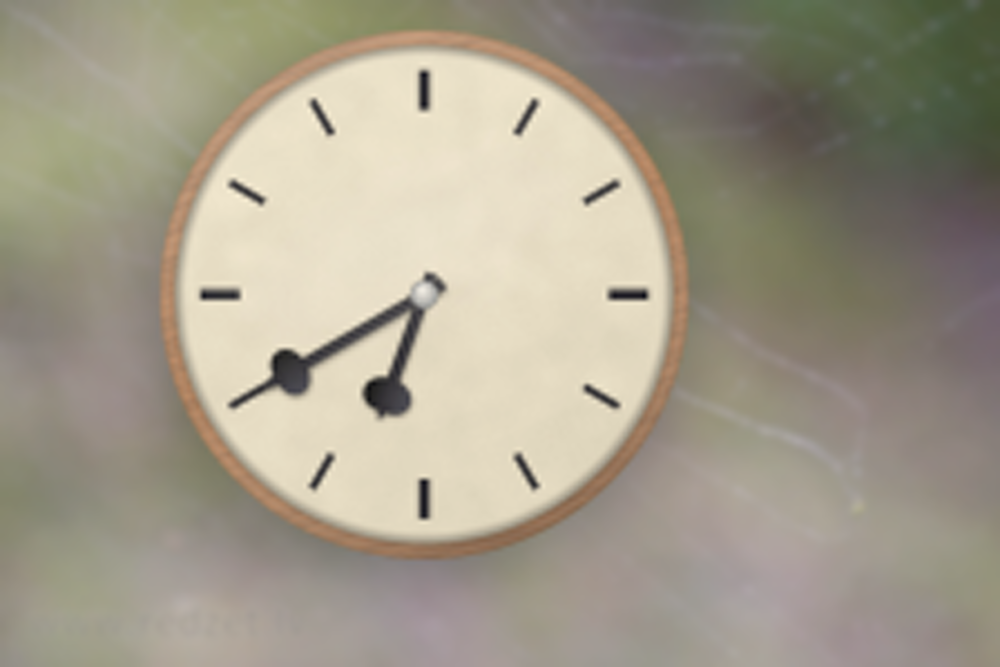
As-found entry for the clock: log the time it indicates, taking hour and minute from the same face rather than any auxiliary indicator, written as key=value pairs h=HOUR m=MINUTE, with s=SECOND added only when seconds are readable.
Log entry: h=6 m=40
